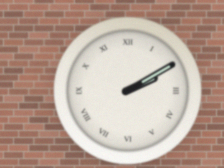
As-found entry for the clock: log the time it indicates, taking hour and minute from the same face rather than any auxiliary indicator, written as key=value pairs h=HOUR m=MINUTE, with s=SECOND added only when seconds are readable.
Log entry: h=2 m=10
